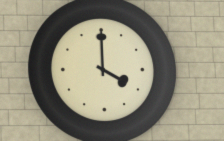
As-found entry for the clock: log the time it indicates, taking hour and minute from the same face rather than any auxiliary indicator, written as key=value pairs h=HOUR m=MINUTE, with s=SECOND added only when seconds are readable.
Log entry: h=4 m=0
